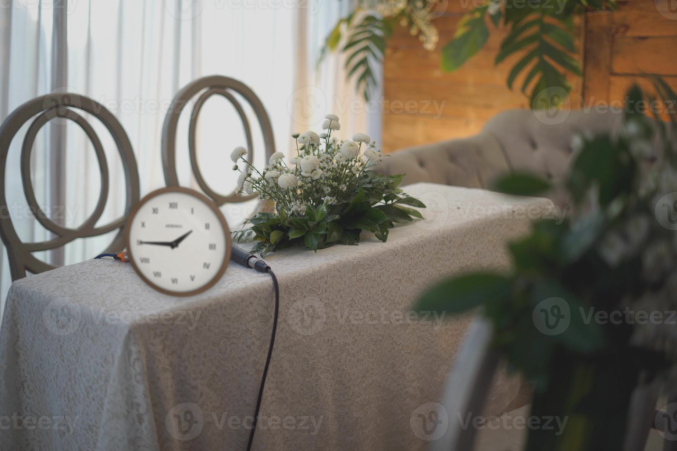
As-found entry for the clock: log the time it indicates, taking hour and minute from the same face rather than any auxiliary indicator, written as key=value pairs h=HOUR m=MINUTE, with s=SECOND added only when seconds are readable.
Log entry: h=1 m=45
